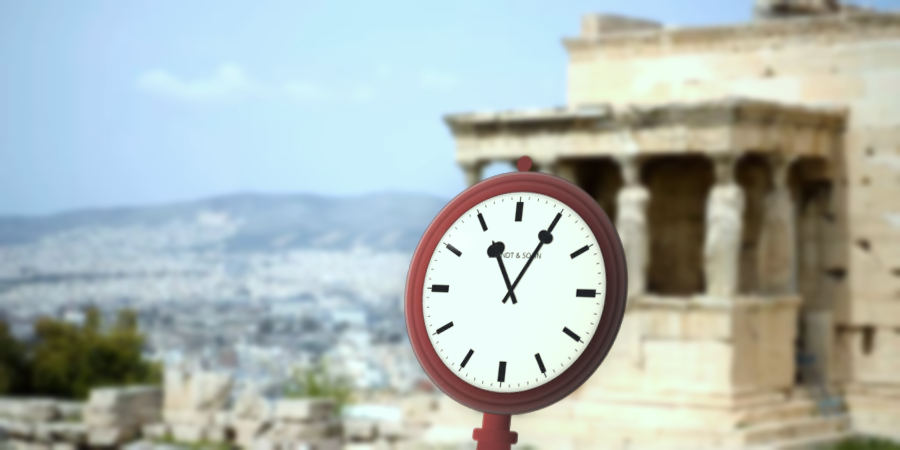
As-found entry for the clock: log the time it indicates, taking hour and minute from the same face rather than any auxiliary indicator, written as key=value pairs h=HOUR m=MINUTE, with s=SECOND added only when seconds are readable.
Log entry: h=11 m=5
